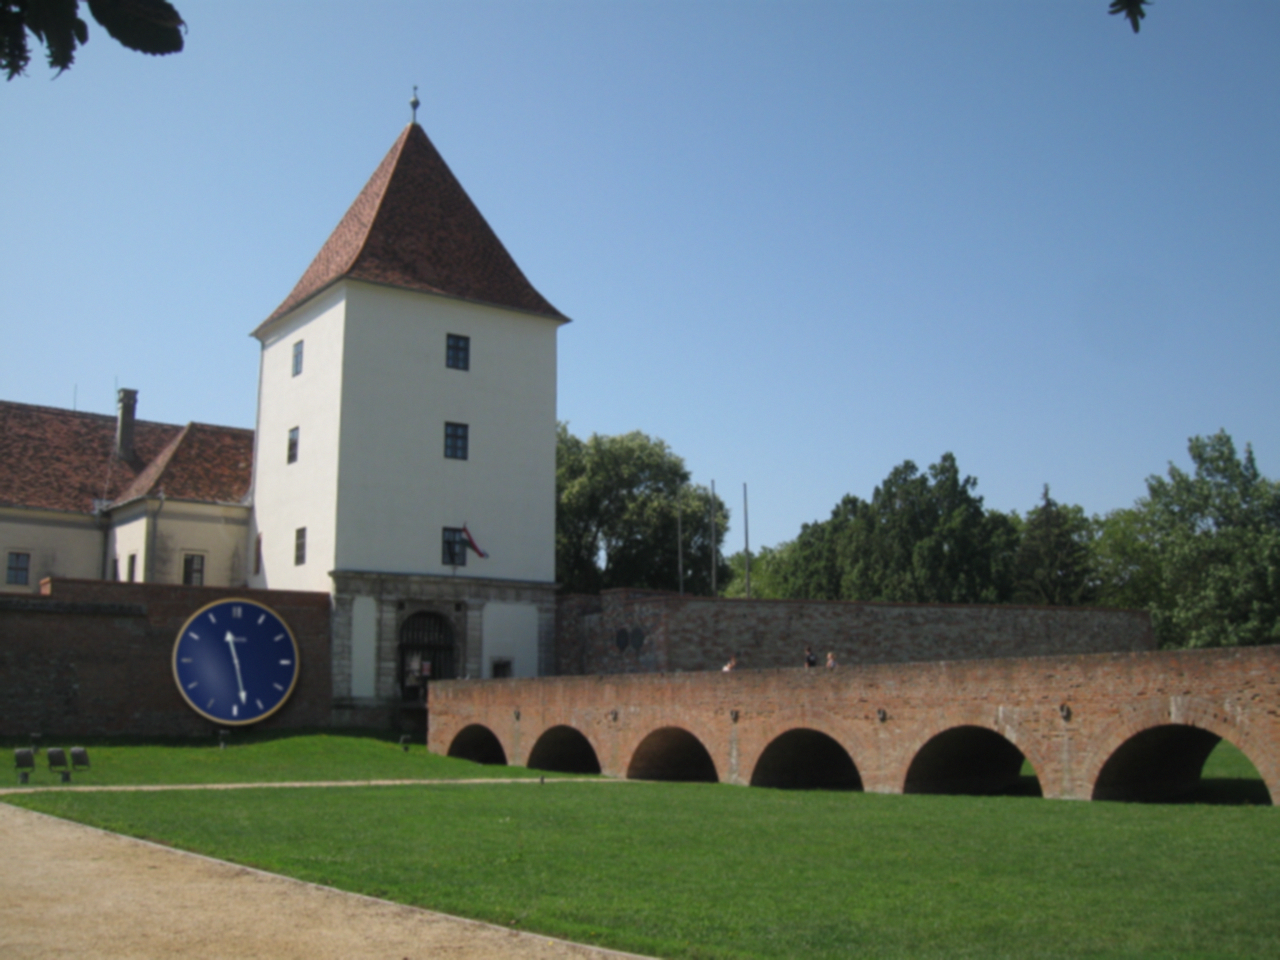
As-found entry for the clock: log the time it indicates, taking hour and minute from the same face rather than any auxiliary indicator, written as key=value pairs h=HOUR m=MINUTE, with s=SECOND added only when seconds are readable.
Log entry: h=11 m=28
